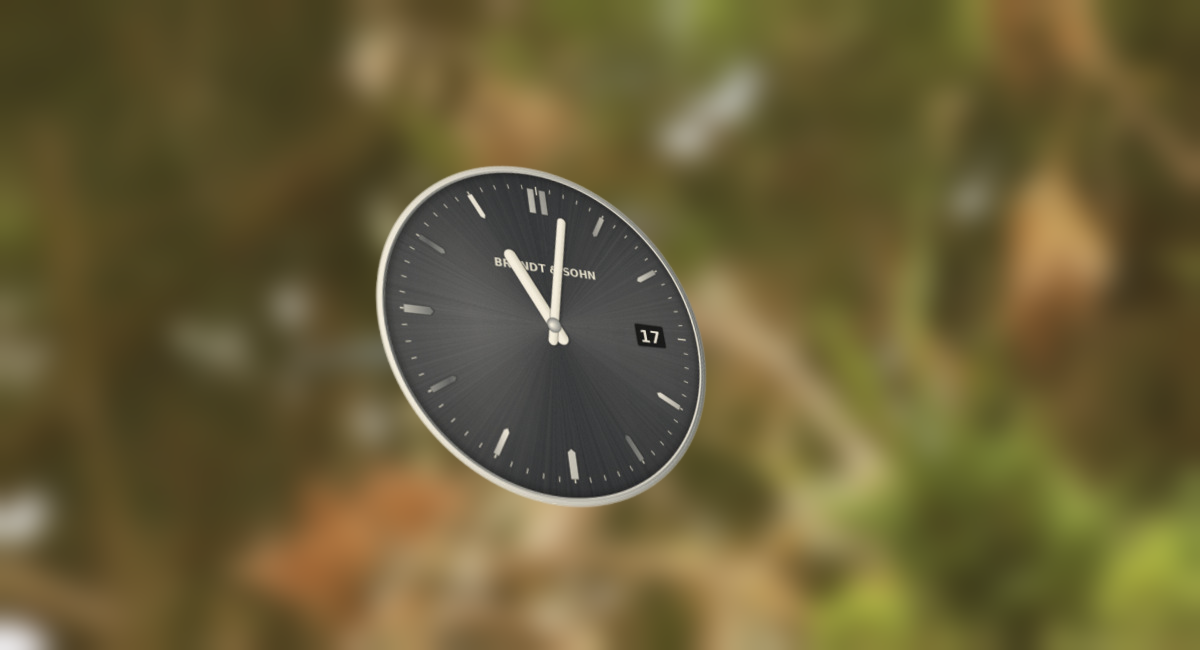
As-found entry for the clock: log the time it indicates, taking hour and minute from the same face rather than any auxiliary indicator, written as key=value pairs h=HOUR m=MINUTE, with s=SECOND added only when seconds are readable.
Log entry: h=11 m=2
